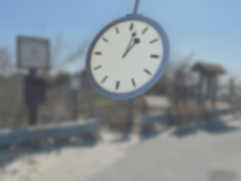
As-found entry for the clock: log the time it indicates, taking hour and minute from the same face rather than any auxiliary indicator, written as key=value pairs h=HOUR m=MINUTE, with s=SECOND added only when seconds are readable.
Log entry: h=1 m=2
